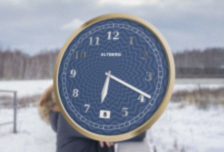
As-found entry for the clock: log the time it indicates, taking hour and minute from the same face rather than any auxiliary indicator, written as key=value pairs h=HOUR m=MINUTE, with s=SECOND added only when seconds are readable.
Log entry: h=6 m=19
